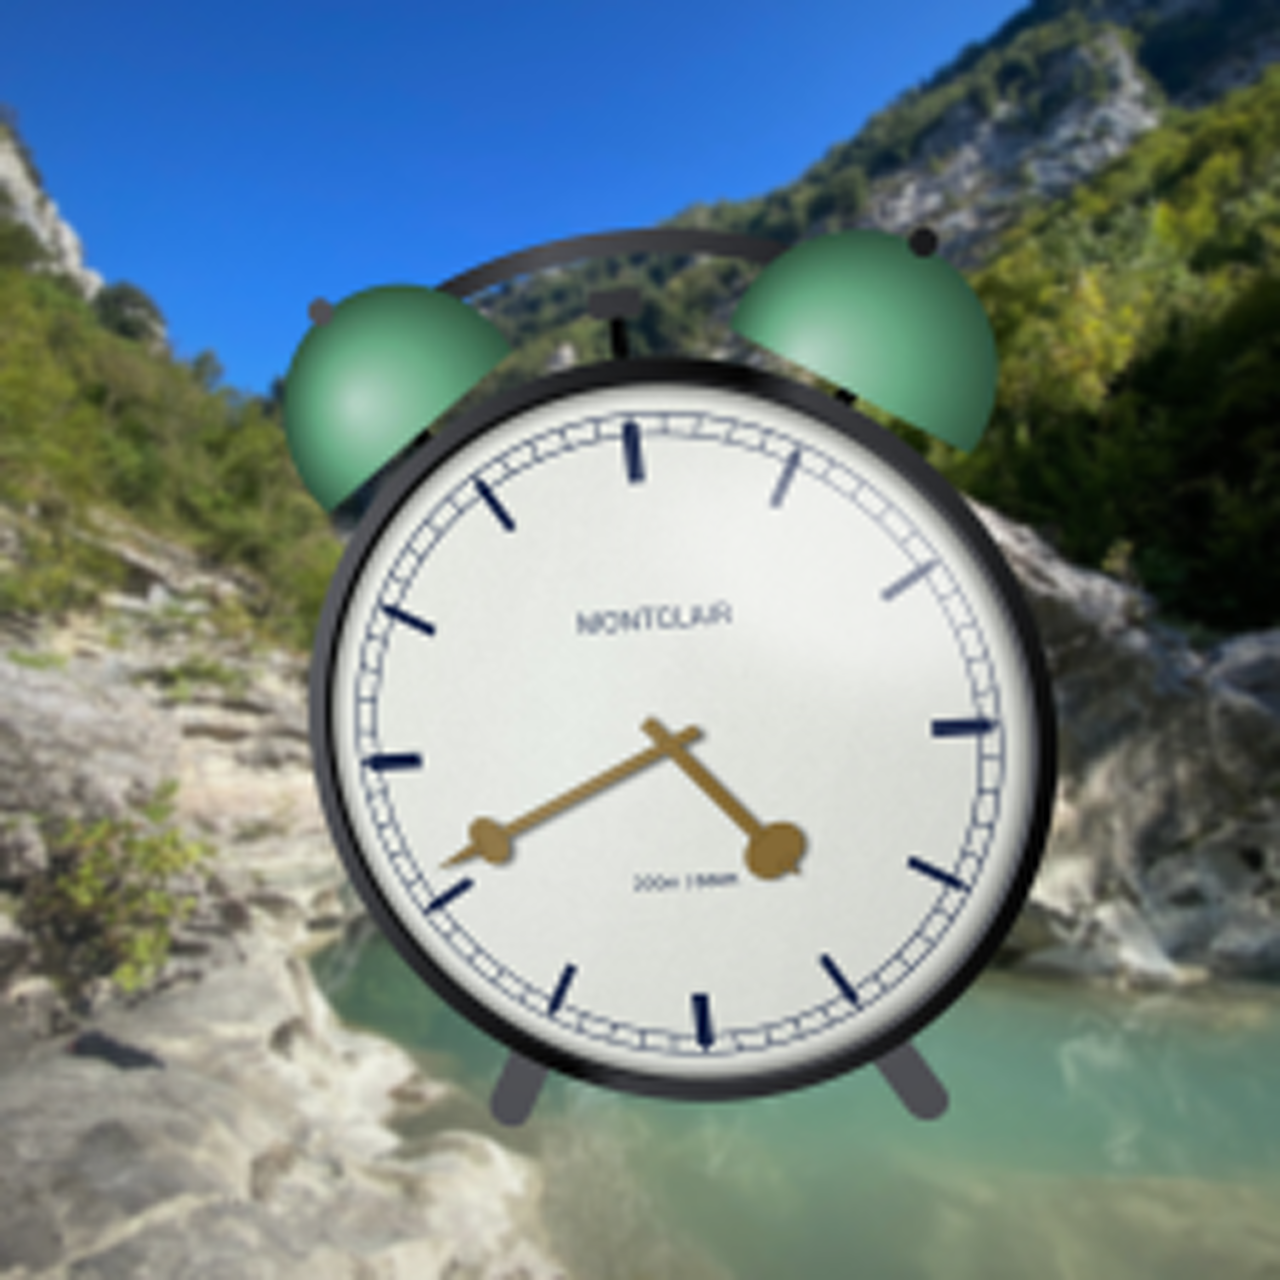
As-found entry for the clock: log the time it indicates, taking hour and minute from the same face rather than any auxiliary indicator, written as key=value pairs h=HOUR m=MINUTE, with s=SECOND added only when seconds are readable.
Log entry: h=4 m=41
